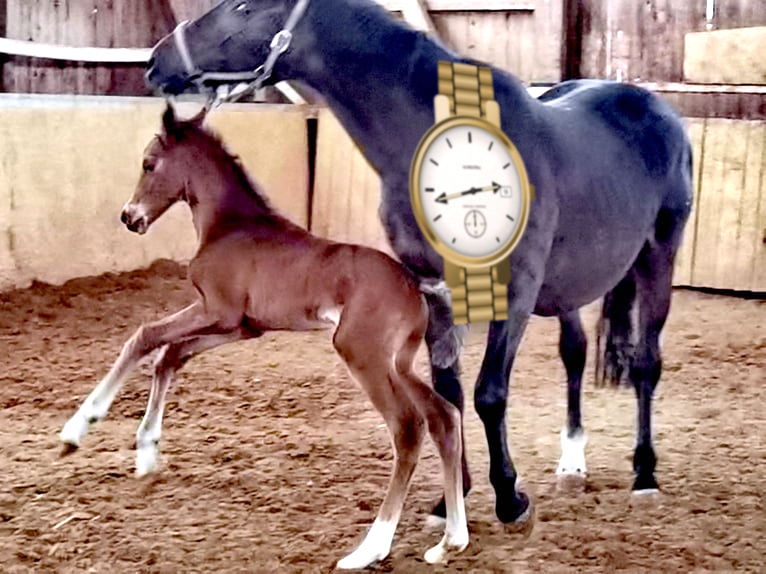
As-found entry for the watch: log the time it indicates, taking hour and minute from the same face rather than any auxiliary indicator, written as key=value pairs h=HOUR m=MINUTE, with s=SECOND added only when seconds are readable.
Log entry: h=2 m=43
